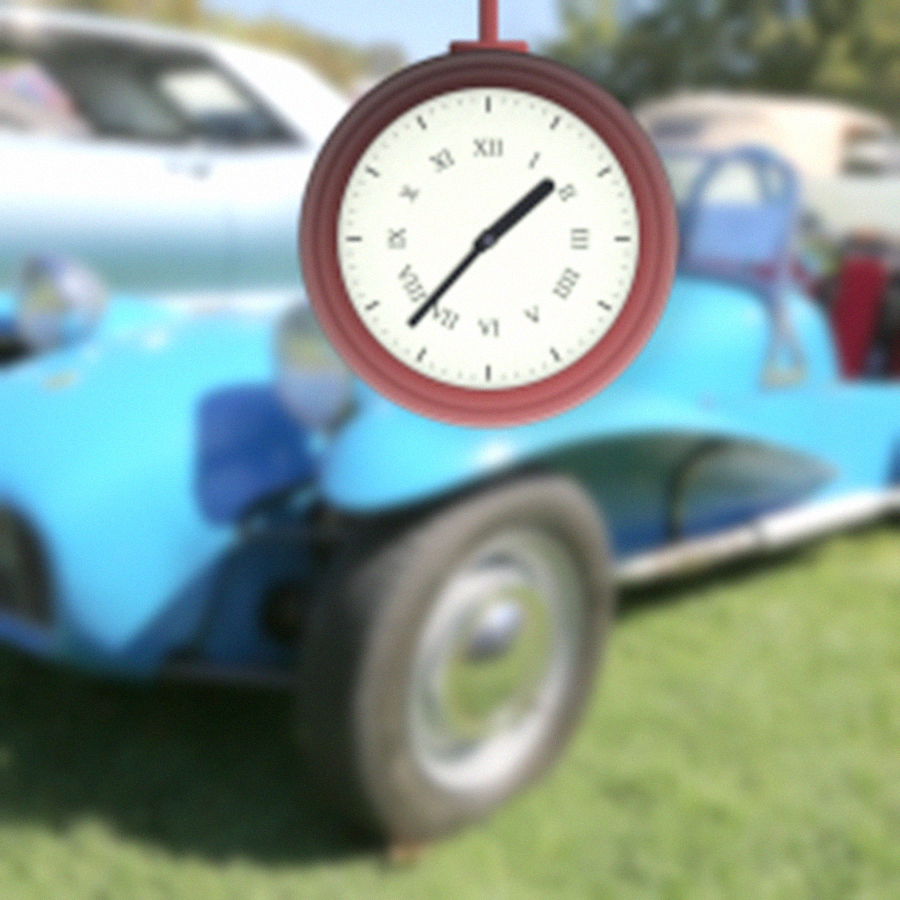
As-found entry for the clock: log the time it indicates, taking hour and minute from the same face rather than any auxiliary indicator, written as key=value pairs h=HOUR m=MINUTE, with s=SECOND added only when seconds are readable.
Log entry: h=1 m=37
